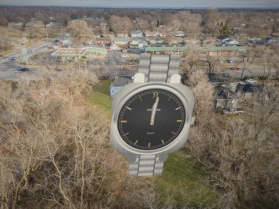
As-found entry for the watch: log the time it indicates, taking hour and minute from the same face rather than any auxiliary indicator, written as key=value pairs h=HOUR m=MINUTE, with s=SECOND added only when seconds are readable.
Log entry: h=12 m=1
